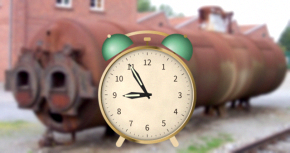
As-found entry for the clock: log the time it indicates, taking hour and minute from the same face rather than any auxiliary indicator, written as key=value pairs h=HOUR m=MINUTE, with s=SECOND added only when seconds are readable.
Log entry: h=8 m=55
